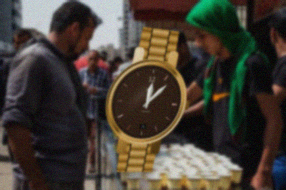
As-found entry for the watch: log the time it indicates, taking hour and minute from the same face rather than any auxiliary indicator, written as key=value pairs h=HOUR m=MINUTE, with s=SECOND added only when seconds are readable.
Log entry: h=12 m=7
